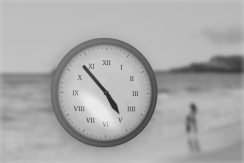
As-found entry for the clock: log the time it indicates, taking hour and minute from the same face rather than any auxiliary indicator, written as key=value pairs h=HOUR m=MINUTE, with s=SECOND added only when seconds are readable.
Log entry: h=4 m=53
